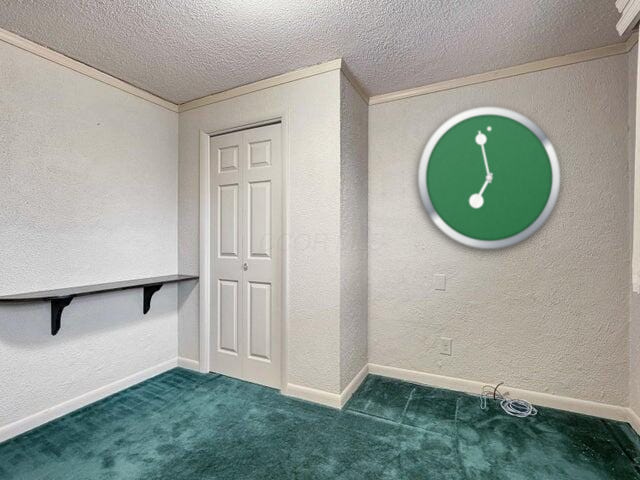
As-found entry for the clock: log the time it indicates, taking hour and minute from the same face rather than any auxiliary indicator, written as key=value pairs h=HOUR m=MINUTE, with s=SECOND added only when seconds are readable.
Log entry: h=6 m=58
